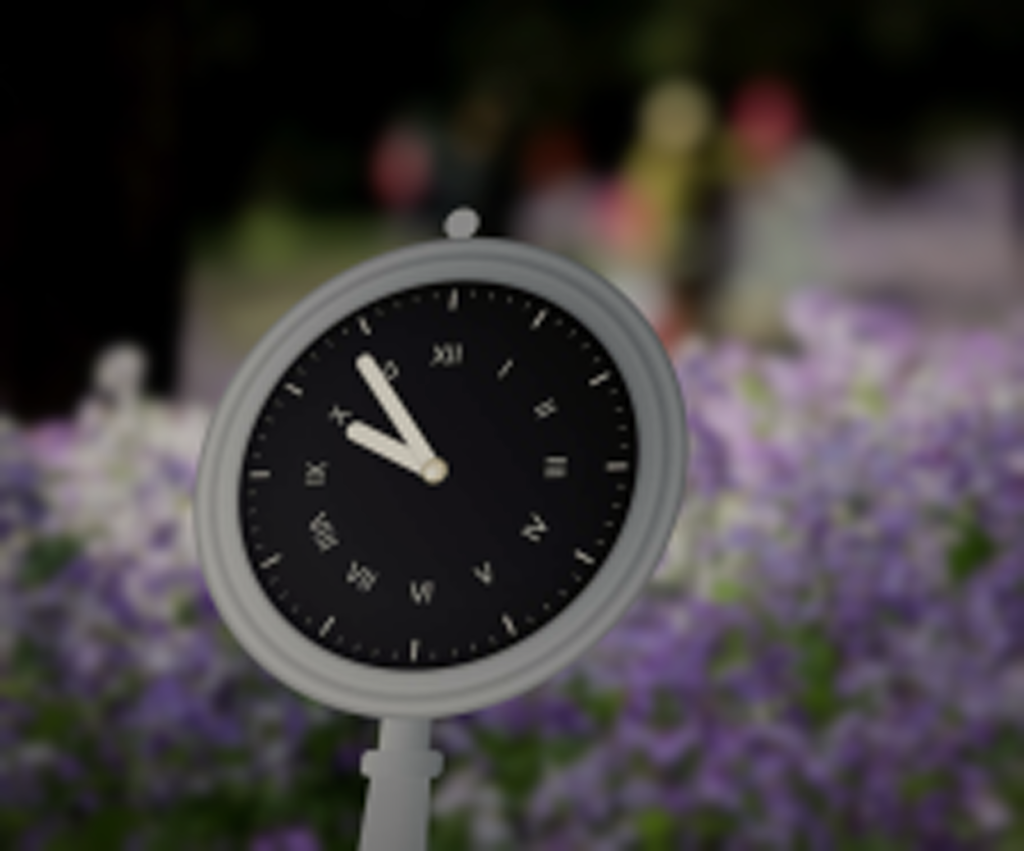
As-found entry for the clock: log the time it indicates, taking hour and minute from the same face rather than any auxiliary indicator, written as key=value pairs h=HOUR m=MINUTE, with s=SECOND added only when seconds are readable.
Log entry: h=9 m=54
